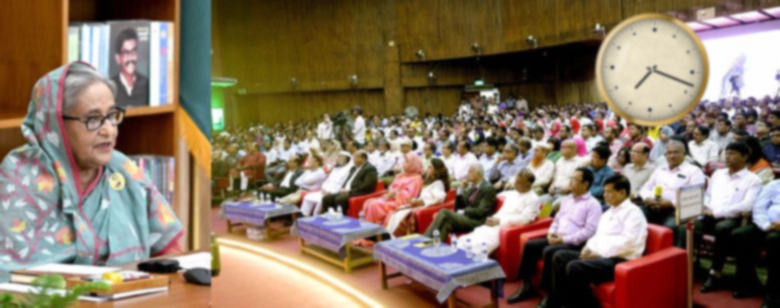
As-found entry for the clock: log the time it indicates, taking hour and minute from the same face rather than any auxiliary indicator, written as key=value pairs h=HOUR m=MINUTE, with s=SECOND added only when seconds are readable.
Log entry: h=7 m=18
